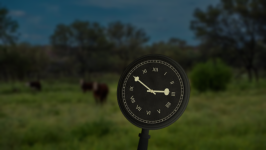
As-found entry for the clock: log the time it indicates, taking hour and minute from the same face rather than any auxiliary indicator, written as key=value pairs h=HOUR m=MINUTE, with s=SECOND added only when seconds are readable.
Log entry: h=2 m=50
